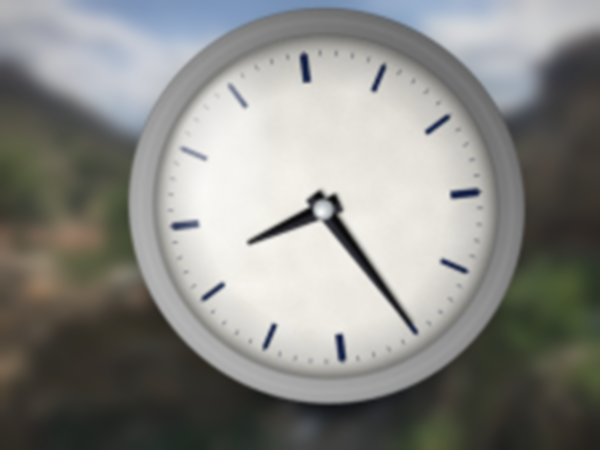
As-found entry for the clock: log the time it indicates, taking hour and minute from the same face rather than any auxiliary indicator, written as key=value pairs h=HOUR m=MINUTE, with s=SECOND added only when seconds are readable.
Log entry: h=8 m=25
